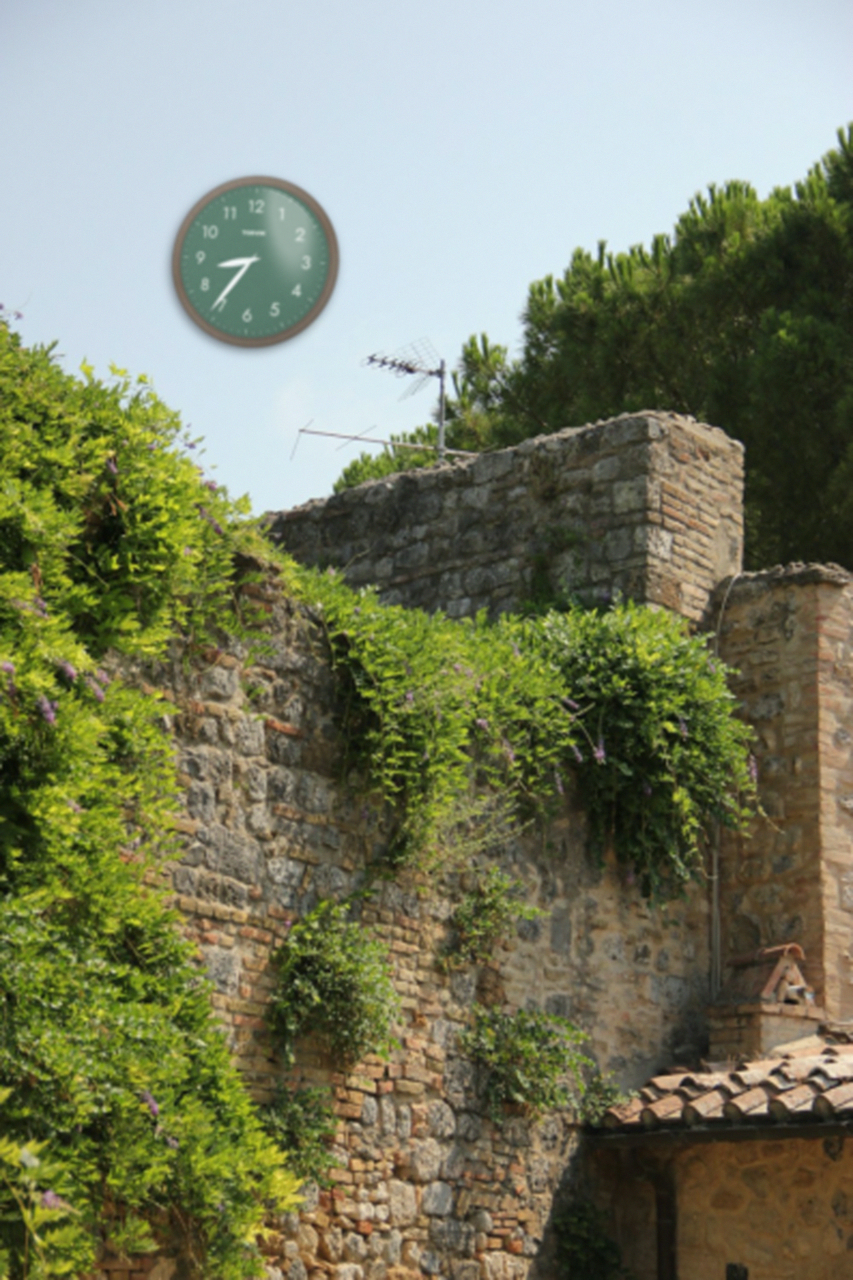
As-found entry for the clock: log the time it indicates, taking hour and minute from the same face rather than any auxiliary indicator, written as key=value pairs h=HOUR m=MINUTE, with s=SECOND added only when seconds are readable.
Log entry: h=8 m=36
